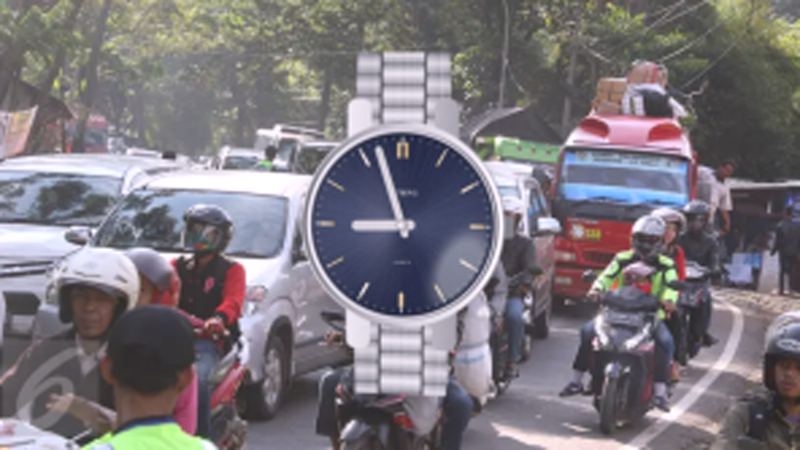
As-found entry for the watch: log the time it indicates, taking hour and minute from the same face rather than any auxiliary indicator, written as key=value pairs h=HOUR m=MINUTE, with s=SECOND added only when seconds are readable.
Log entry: h=8 m=57
